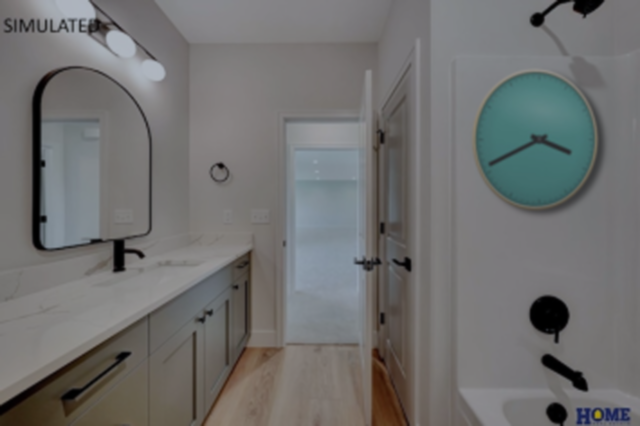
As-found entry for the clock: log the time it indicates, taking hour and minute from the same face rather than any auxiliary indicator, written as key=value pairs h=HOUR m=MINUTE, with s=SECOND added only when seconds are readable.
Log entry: h=3 m=41
